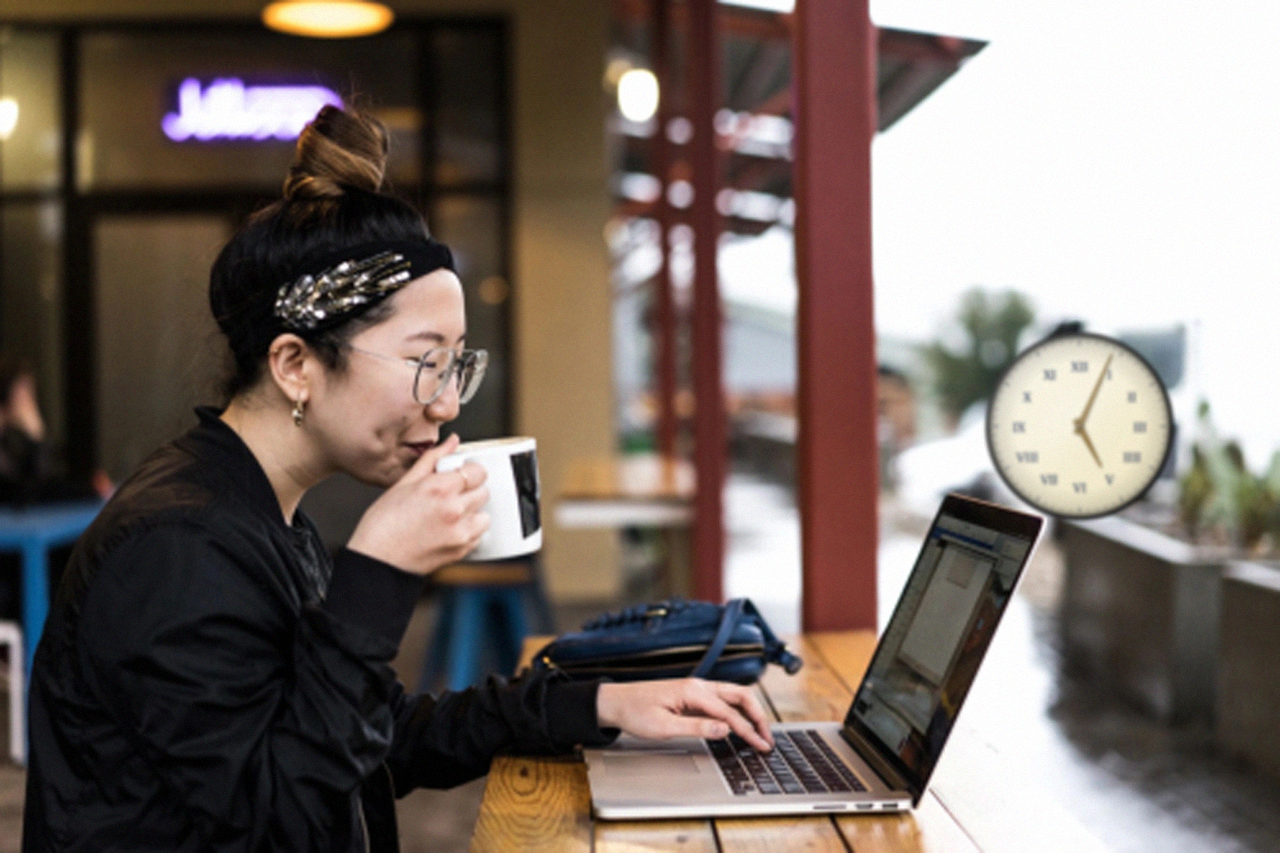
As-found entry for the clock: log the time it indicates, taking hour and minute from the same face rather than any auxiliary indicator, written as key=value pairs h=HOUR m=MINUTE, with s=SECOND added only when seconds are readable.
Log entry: h=5 m=4
